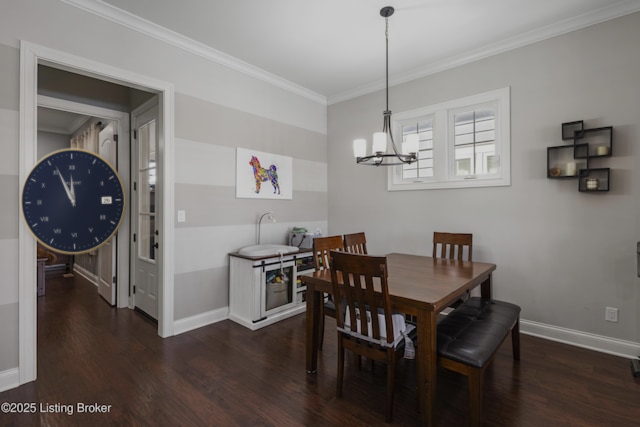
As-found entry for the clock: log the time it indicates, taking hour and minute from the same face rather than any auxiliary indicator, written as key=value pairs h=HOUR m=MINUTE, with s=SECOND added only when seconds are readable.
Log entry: h=11 m=56
